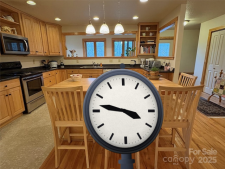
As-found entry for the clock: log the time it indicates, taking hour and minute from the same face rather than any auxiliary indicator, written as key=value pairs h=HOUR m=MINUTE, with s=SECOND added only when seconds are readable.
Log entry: h=3 m=47
